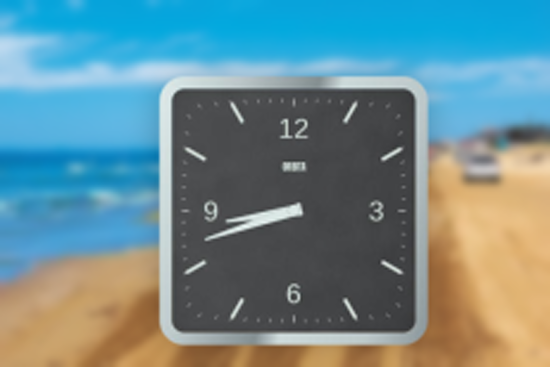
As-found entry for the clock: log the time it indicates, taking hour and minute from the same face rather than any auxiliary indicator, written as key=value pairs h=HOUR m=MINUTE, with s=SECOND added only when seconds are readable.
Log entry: h=8 m=42
